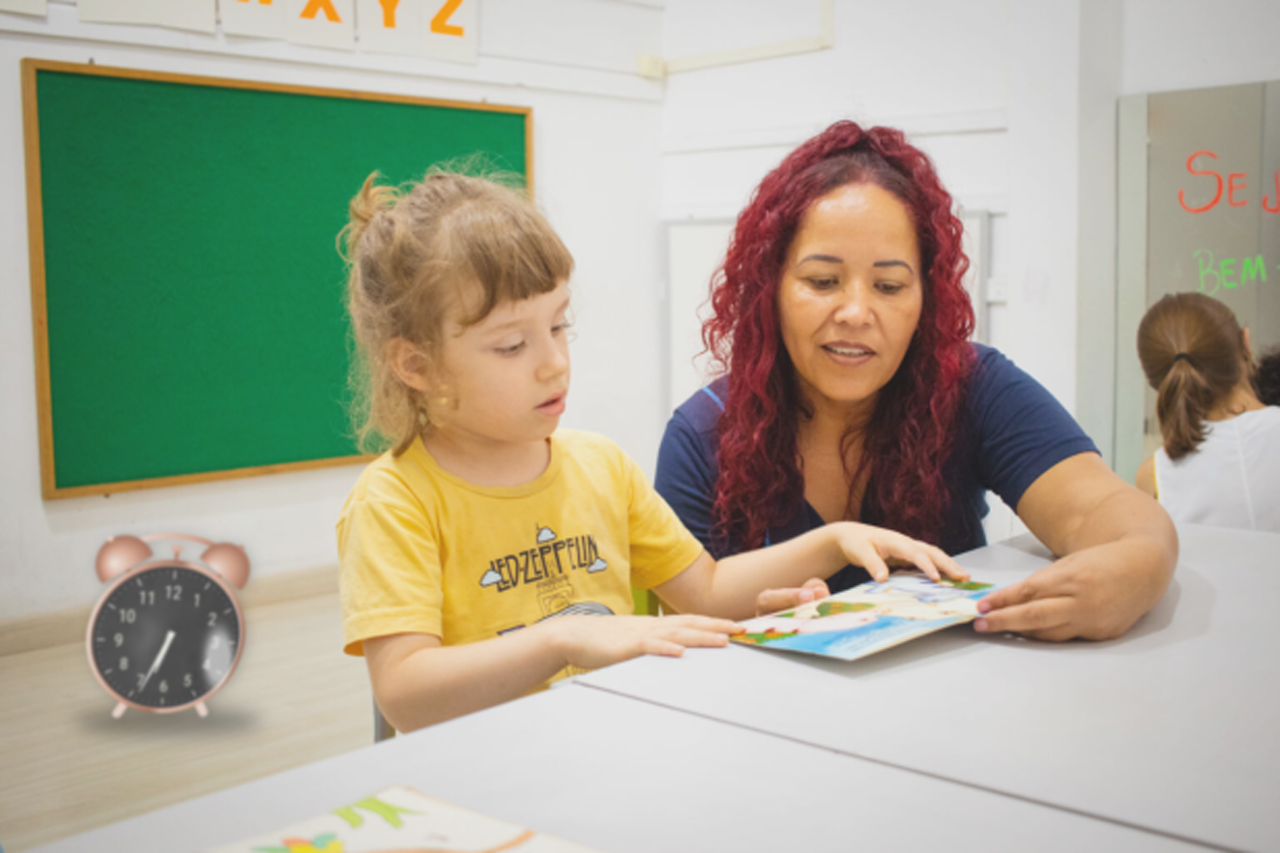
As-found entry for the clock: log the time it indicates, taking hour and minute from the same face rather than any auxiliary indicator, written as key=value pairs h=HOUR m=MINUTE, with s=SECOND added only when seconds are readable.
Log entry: h=6 m=34
